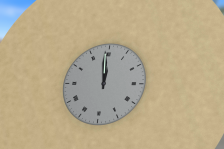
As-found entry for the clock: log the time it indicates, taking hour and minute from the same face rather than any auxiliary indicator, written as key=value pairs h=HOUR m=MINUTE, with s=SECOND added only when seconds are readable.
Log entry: h=11 m=59
